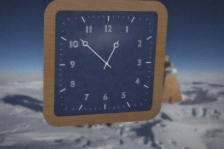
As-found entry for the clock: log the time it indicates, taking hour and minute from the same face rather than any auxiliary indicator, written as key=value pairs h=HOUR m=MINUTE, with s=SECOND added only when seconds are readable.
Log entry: h=12 m=52
